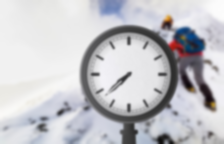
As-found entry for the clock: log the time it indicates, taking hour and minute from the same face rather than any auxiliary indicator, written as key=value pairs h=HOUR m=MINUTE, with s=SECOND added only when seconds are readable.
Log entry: h=7 m=38
